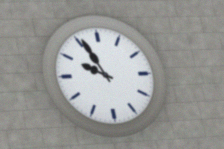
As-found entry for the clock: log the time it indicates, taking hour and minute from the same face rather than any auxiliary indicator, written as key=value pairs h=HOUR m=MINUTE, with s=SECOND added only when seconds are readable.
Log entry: h=9 m=56
